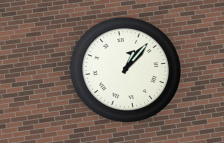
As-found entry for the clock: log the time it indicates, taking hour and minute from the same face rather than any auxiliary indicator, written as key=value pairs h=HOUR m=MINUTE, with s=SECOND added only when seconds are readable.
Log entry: h=1 m=8
